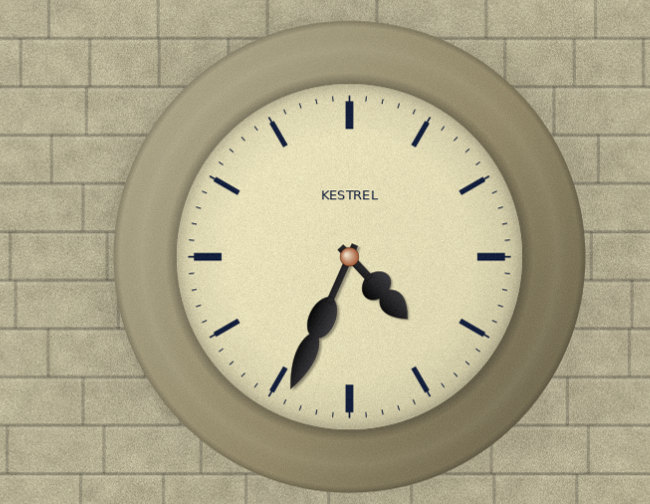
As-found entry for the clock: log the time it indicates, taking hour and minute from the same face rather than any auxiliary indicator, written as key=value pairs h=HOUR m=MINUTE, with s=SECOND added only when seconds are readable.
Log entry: h=4 m=34
